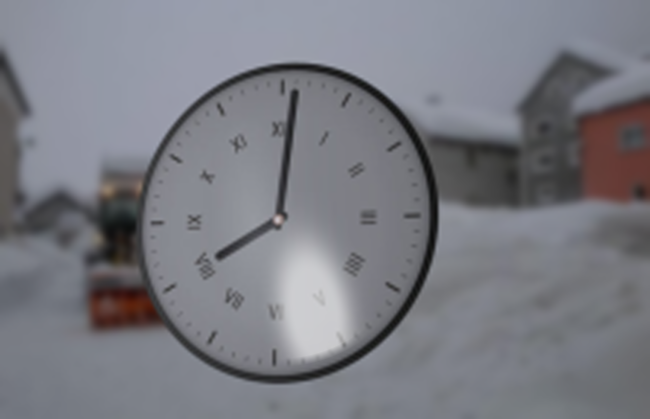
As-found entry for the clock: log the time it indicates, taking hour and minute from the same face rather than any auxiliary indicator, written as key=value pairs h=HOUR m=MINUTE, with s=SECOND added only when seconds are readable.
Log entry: h=8 m=1
